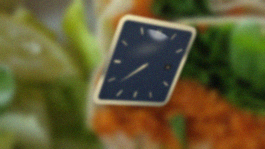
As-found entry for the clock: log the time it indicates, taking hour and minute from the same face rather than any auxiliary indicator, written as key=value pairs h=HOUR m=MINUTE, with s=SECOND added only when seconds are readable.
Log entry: h=7 m=38
